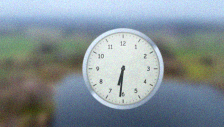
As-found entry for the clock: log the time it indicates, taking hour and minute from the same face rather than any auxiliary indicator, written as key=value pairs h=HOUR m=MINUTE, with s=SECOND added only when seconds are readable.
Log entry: h=6 m=31
